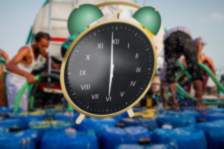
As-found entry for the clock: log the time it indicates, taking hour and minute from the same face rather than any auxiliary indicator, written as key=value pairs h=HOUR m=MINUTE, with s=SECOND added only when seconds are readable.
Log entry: h=5 m=59
